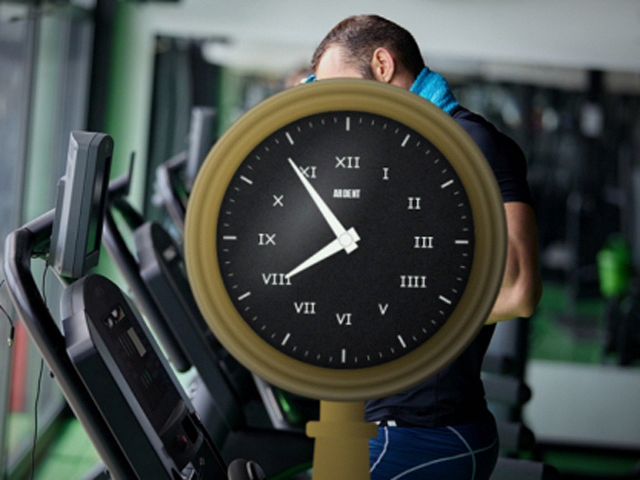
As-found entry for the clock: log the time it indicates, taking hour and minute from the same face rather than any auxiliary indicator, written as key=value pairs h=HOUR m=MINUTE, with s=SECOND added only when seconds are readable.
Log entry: h=7 m=54
